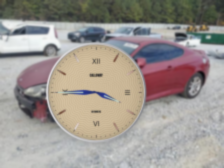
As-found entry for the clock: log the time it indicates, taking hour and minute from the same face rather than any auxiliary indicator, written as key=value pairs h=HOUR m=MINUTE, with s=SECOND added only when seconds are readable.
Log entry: h=3 m=45
